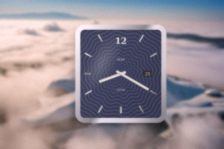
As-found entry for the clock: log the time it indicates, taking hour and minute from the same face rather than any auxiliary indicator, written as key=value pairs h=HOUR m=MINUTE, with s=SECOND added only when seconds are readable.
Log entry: h=8 m=20
